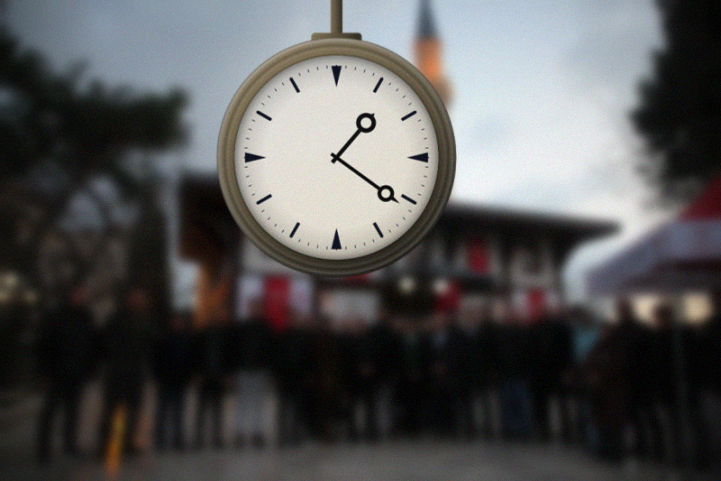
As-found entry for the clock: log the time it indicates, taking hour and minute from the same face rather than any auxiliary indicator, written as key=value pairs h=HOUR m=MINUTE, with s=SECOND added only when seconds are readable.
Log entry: h=1 m=21
